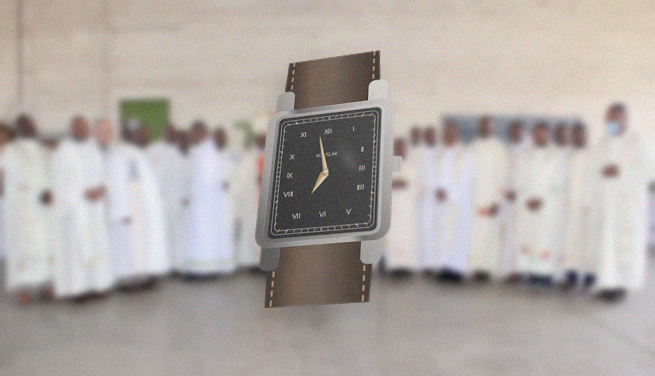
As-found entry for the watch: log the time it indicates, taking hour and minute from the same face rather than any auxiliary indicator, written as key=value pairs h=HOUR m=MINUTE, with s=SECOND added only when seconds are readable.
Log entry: h=6 m=58
